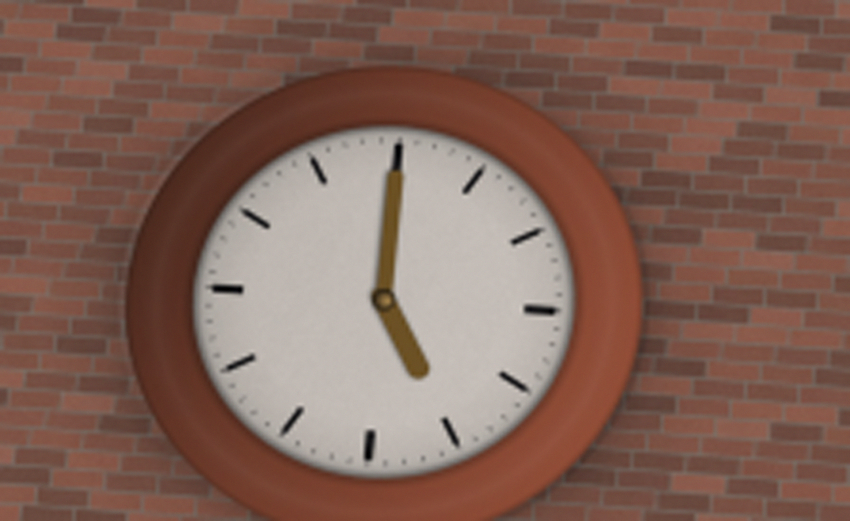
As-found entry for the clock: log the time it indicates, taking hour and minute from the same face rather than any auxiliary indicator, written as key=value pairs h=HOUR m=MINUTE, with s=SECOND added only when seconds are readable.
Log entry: h=5 m=0
